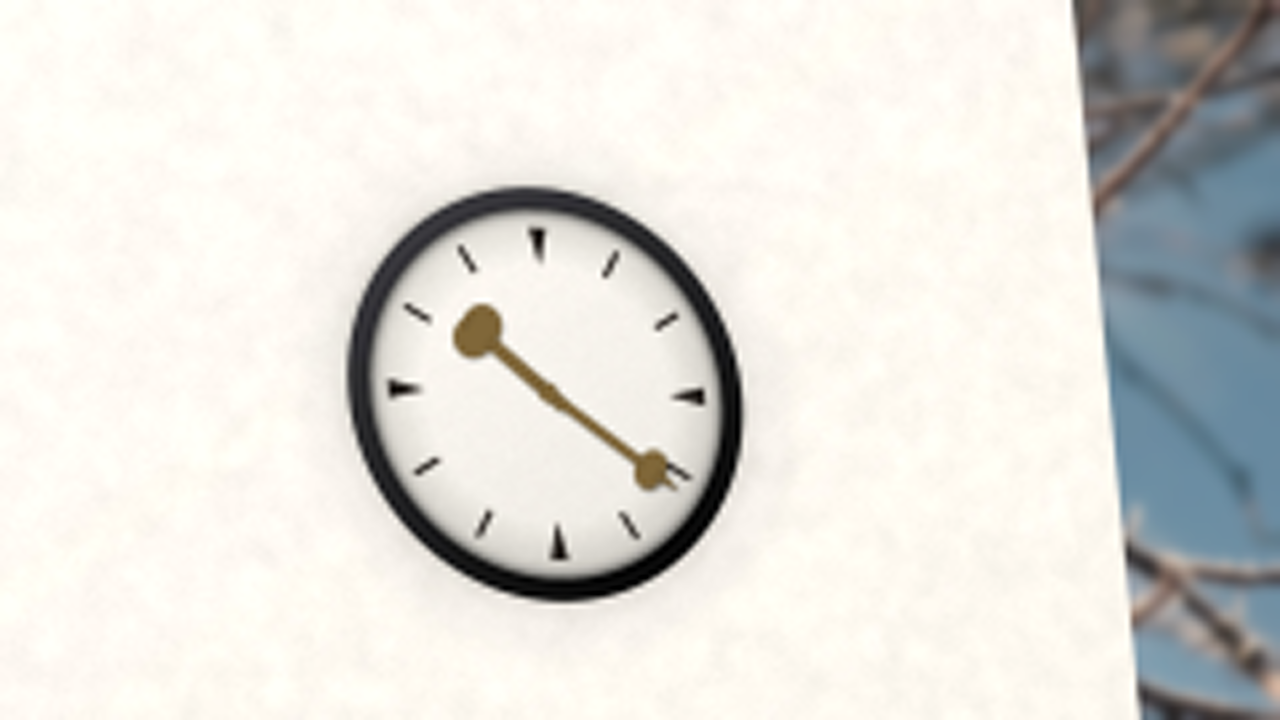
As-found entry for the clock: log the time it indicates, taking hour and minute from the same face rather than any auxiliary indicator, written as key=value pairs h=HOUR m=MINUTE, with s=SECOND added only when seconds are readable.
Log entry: h=10 m=21
